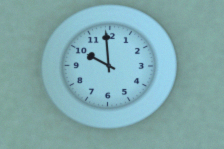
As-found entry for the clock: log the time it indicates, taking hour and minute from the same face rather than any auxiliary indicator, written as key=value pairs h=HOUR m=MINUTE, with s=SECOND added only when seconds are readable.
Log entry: h=9 m=59
